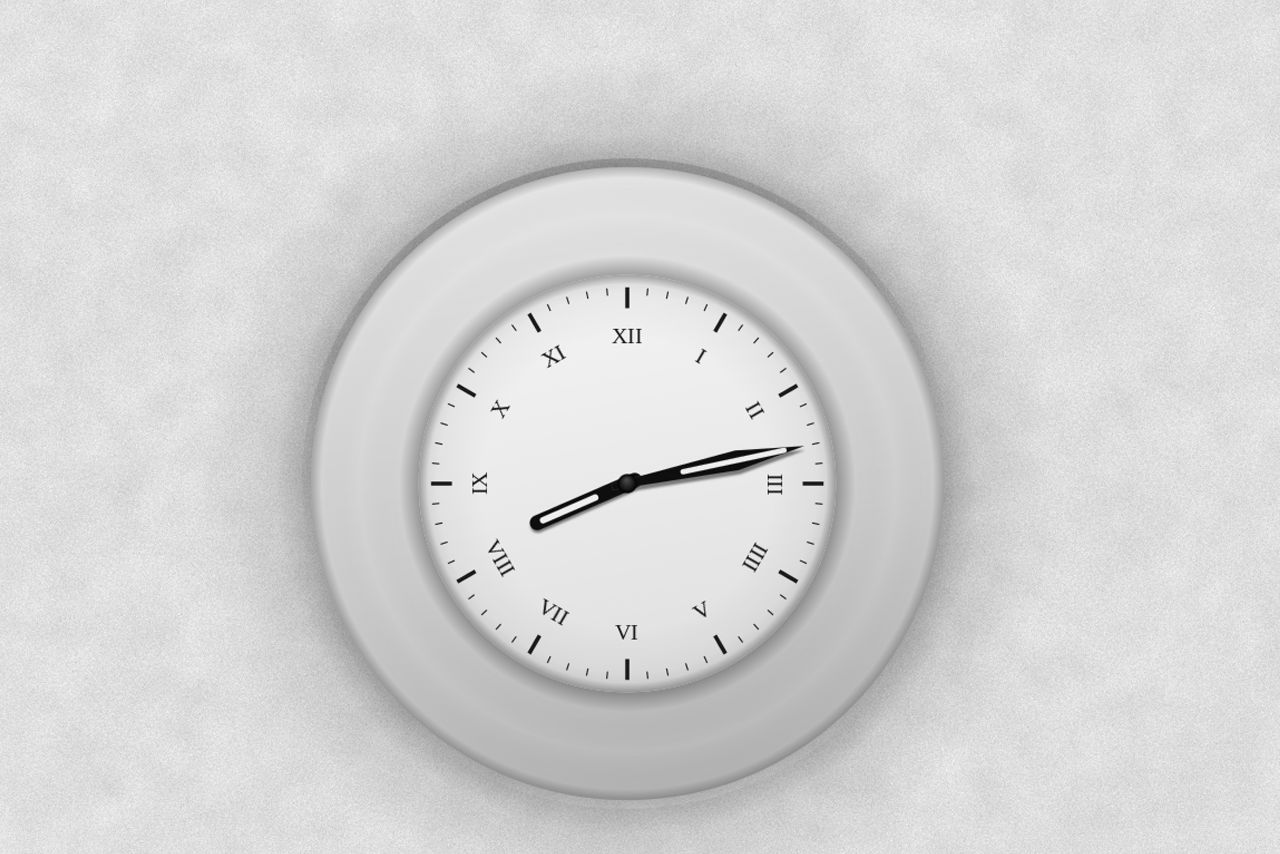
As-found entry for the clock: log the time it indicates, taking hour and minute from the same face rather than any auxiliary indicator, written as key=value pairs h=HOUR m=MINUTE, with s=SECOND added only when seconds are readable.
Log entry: h=8 m=13
